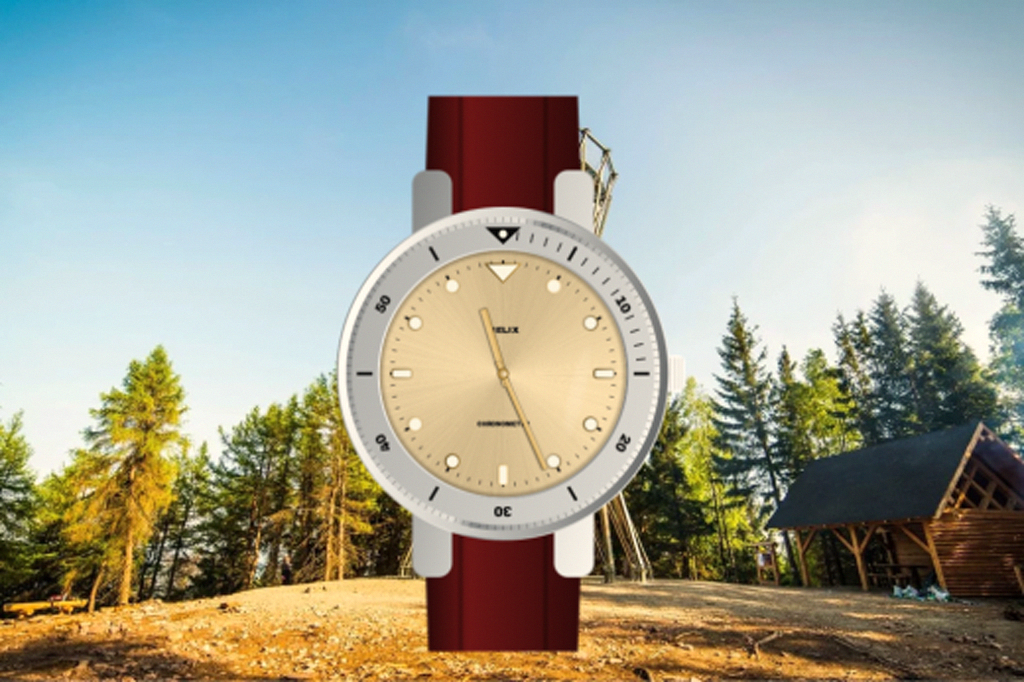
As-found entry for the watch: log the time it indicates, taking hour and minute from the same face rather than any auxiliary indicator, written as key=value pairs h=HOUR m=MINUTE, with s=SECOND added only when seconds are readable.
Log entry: h=11 m=26
